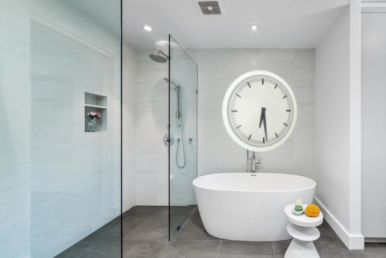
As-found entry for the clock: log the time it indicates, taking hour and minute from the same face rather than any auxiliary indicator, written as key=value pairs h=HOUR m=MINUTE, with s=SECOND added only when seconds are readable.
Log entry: h=6 m=29
